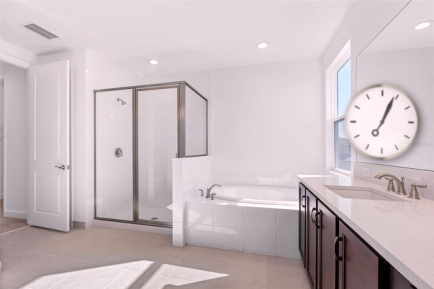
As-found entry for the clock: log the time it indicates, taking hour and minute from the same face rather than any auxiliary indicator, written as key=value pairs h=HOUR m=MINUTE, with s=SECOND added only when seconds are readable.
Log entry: h=7 m=4
